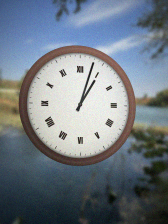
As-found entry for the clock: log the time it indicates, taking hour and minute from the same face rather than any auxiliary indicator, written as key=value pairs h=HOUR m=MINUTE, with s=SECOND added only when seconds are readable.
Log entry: h=1 m=3
